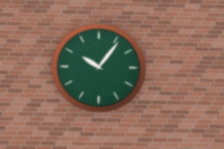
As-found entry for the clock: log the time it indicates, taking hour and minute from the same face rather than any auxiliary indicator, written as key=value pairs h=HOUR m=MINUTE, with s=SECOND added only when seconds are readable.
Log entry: h=10 m=6
